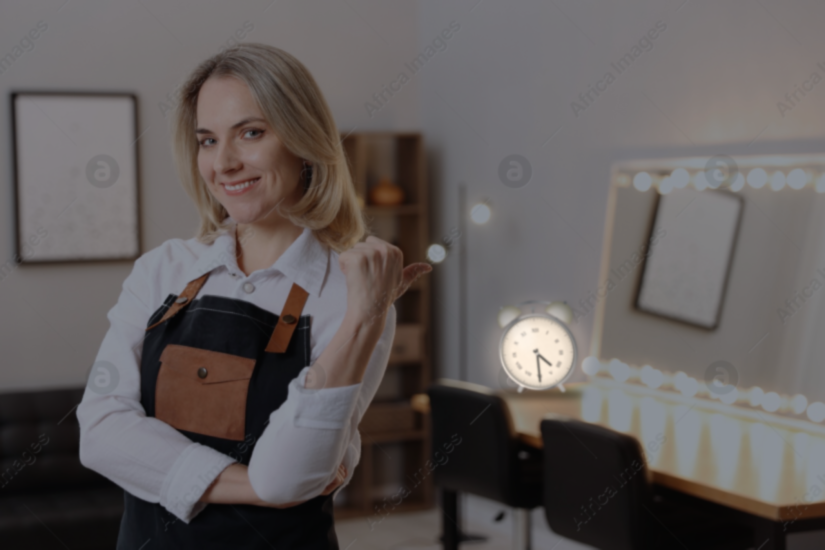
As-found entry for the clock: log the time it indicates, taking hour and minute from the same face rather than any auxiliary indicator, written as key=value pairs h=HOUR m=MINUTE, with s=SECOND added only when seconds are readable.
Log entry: h=4 m=30
